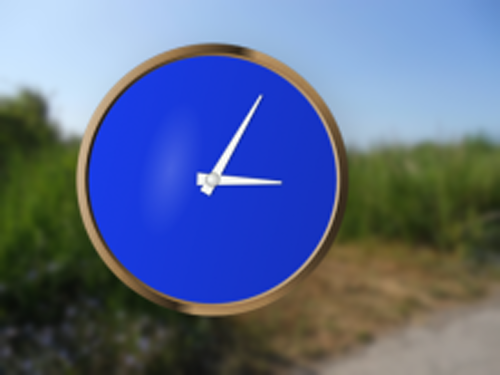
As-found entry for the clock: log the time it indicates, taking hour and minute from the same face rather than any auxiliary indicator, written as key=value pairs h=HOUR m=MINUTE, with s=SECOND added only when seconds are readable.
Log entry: h=3 m=5
